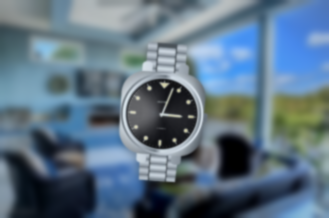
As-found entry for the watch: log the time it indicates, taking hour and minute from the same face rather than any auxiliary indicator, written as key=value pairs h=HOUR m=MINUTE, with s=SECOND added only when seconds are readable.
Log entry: h=3 m=3
